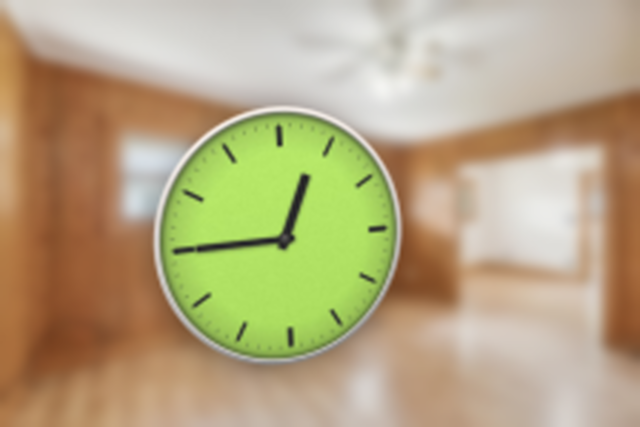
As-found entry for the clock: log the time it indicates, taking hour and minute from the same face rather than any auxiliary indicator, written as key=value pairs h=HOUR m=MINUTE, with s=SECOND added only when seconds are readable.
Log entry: h=12 m=45
